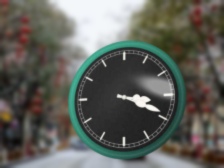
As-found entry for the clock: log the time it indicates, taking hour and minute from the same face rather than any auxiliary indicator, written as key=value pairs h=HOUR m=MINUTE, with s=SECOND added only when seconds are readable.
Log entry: h=3 m=19
